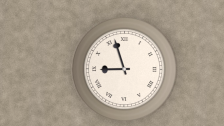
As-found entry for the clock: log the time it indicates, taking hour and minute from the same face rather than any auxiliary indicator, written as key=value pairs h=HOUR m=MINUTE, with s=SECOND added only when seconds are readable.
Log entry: h=8 m=57
